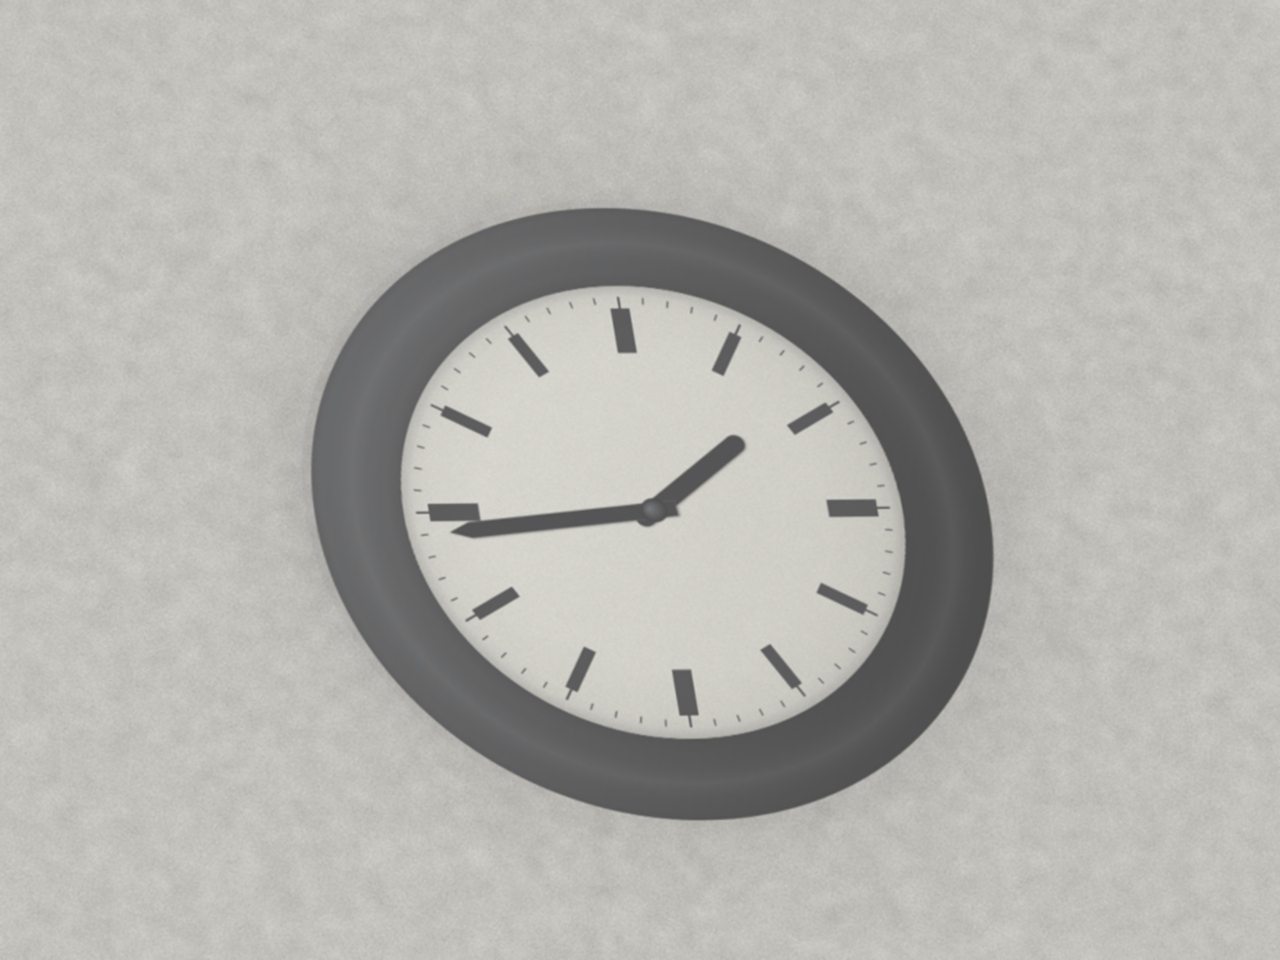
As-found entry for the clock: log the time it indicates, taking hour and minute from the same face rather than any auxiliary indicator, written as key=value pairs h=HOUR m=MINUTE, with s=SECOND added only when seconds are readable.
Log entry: h=1 m=44
